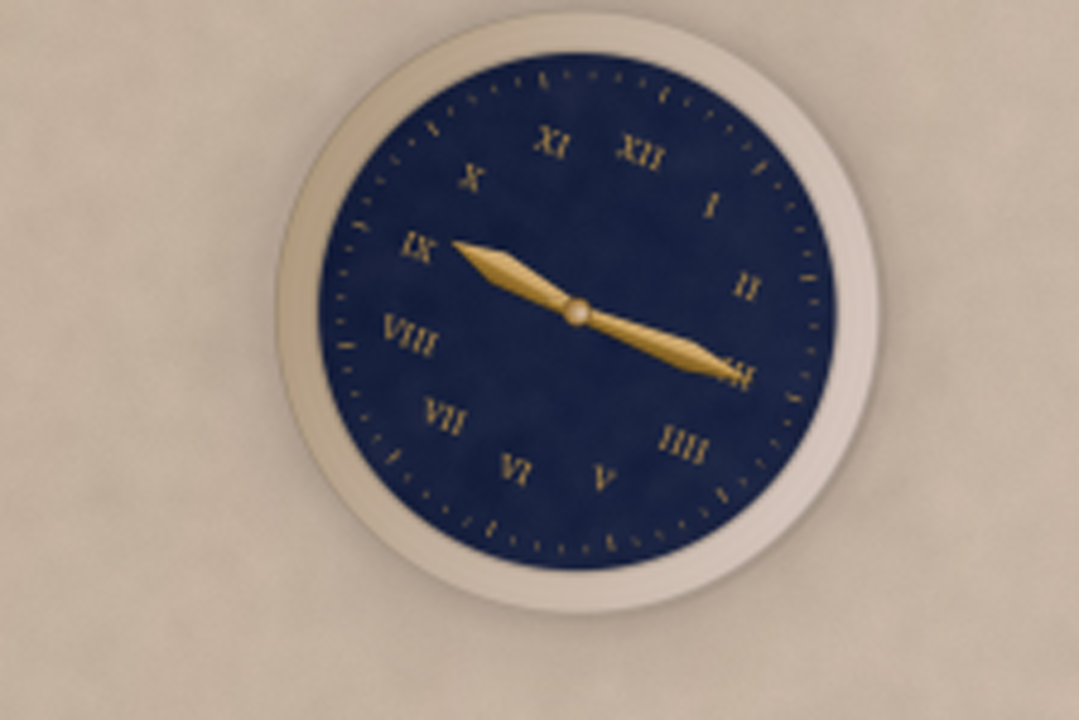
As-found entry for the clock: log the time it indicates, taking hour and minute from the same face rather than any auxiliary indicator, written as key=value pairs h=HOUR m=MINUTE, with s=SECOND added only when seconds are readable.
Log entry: h=9 m=15
